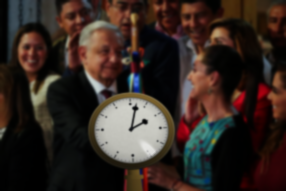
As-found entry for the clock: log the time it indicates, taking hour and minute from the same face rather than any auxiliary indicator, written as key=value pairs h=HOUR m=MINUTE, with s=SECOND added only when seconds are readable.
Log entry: h=2 m=2
